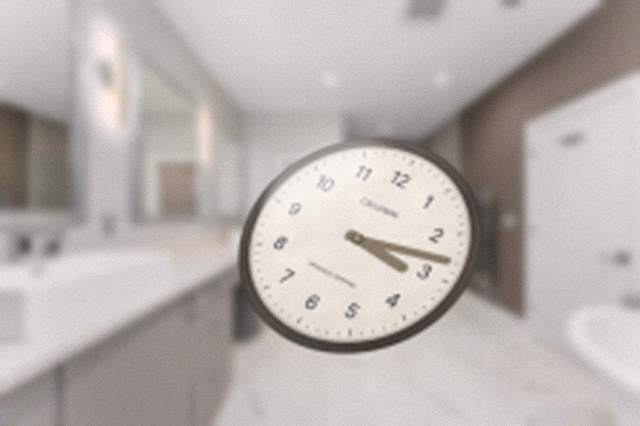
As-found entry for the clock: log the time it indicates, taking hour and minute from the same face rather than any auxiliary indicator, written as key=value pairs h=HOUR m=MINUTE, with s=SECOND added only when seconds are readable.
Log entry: h=3 m=13
